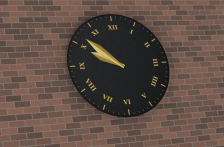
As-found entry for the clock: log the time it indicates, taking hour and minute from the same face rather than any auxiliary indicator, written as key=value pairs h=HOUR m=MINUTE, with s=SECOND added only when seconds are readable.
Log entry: h=9 m=52
